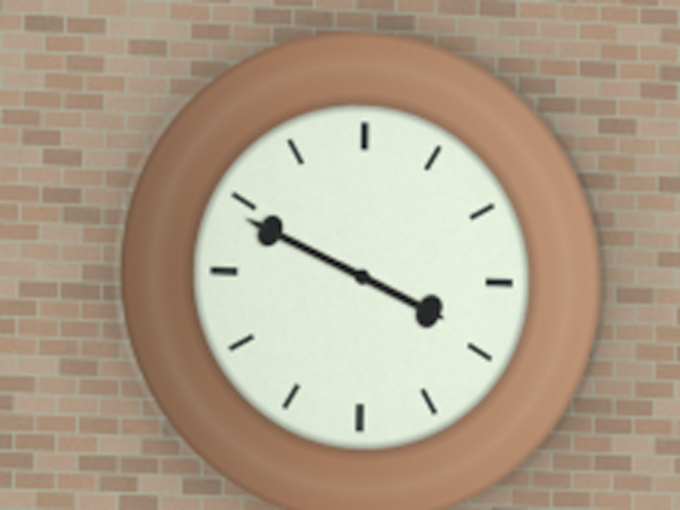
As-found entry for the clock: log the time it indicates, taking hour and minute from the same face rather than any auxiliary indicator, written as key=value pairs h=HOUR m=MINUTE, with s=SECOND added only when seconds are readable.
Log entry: h=3 m=49
